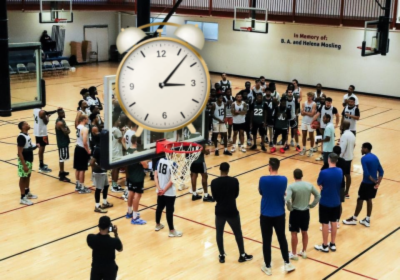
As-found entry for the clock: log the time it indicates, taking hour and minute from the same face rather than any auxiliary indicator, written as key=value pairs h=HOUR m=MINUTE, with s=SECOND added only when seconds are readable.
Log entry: h=3 m=7
